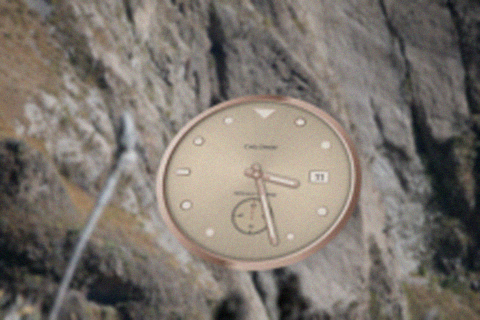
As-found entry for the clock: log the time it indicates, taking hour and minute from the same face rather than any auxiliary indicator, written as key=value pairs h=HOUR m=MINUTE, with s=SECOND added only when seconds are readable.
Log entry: h=3 m=27
